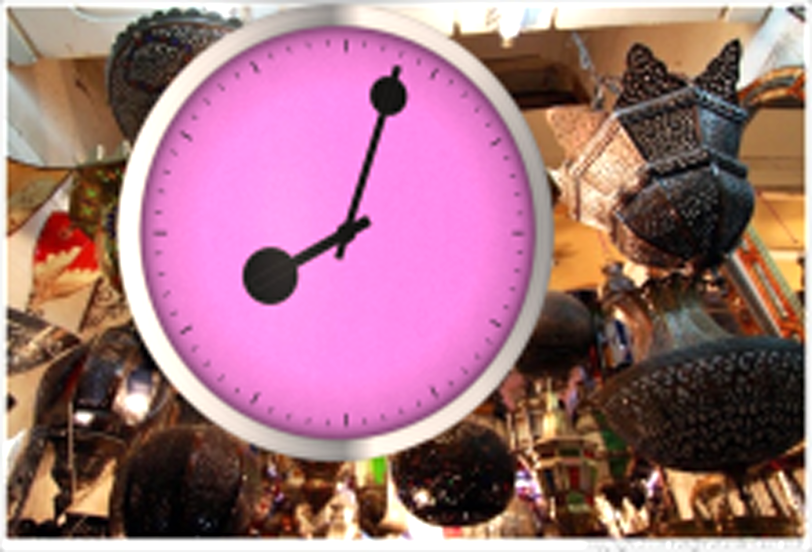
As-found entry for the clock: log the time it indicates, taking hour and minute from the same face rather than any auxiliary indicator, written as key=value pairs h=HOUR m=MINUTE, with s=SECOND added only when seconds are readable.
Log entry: h=8 m=3
